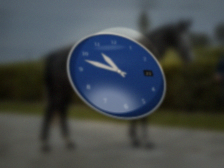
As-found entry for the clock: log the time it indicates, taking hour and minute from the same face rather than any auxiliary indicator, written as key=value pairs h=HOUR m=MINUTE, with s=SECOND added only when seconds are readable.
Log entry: h=10 m=48
